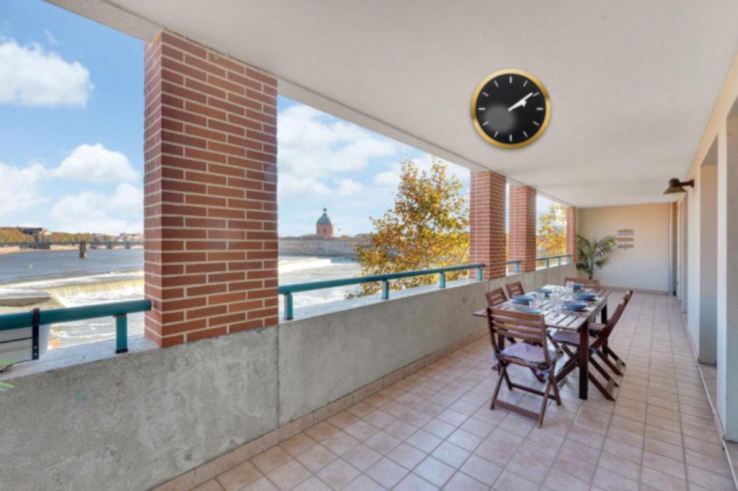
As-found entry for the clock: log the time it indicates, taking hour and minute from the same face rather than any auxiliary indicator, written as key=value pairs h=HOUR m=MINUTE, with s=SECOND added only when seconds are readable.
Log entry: h=2 m=9
